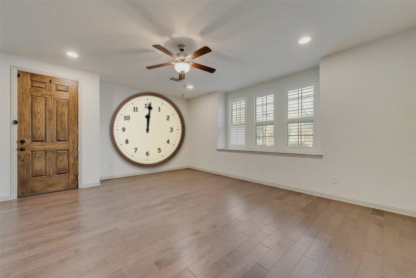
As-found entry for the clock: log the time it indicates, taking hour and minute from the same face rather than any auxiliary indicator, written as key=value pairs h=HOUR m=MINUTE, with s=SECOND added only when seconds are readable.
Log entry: h=12 m=1
